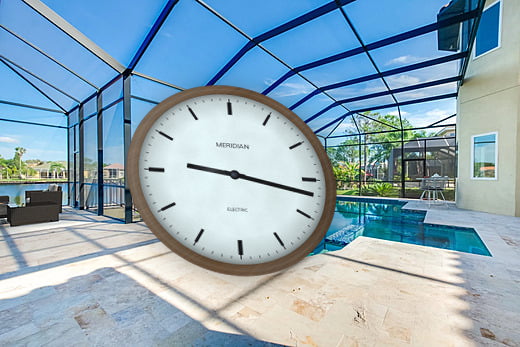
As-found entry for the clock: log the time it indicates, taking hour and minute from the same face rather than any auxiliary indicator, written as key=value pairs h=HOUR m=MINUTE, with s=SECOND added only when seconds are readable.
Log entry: h=9 m=17
